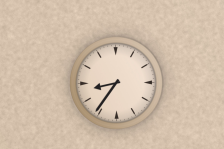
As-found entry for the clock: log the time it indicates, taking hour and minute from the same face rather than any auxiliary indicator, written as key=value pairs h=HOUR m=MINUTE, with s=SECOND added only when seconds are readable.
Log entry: h=8 m=36
